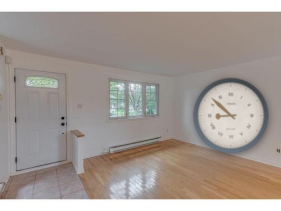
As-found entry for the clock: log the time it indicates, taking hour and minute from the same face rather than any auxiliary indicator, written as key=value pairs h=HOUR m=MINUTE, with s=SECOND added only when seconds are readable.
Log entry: h=8 m=52
